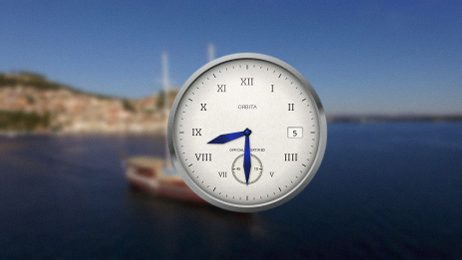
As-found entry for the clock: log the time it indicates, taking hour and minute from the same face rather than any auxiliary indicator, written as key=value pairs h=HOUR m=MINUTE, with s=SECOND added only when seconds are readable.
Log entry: h=8 m=30
